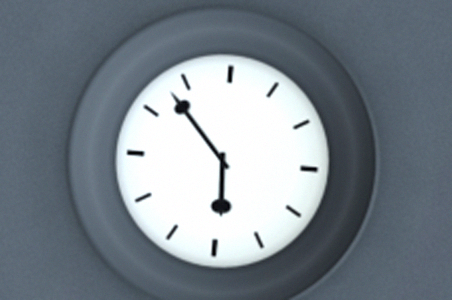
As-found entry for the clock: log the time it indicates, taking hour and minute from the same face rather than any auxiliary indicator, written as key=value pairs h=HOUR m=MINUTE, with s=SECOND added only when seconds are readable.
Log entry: h=5 m=53
